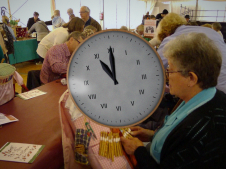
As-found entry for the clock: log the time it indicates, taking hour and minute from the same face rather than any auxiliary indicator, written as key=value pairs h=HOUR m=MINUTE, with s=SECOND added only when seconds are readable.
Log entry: h=11 m=0
